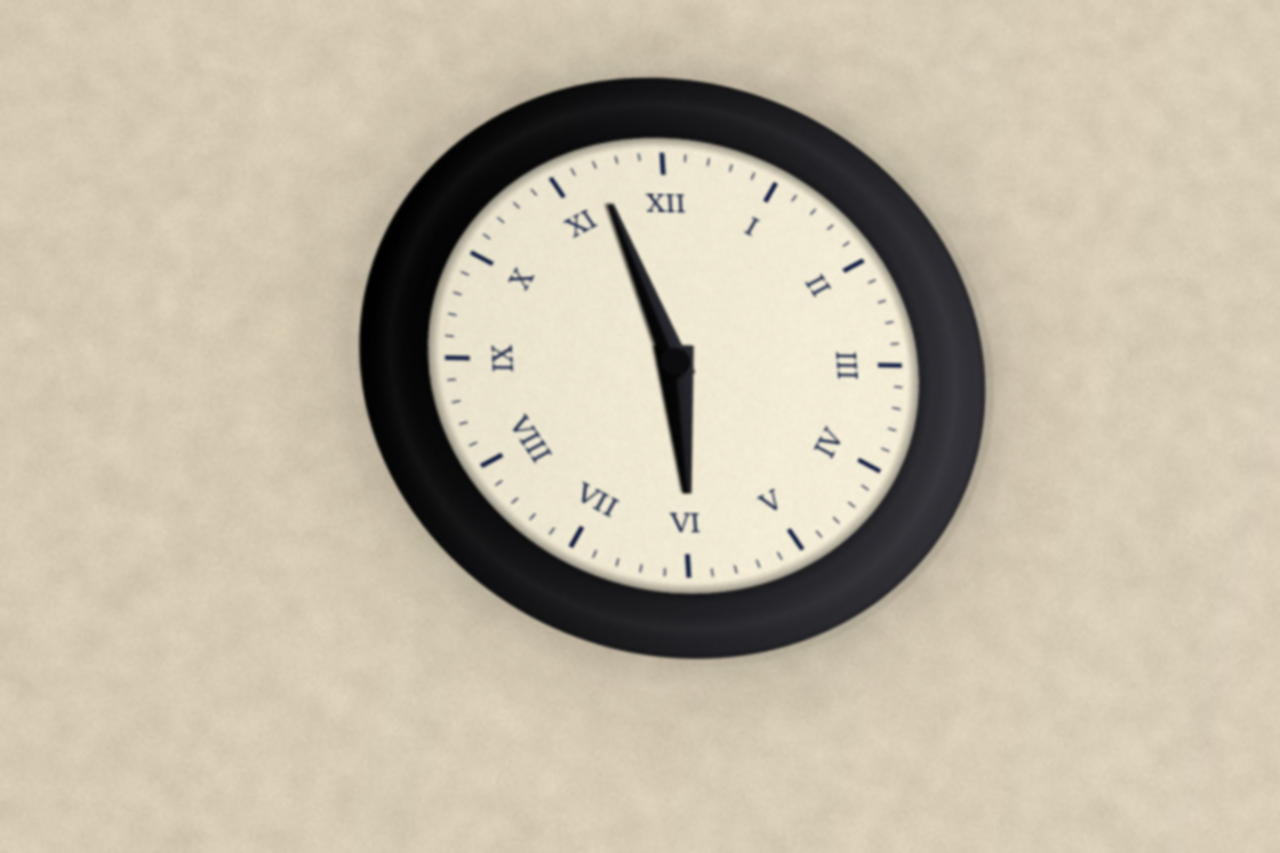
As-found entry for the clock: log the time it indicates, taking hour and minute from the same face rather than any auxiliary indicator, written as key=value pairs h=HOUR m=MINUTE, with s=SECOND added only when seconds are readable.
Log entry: h=5 m=57
